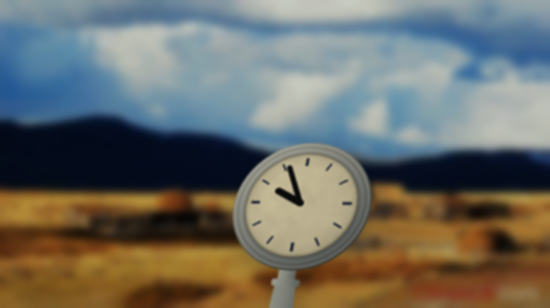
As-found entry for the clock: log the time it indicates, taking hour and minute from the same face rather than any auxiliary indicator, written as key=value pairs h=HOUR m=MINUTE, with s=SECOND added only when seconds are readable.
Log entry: h=9 m=56
